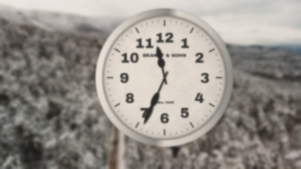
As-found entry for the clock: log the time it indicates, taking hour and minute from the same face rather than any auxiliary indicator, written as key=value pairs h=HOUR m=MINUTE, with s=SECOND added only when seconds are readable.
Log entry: h=11 m=34
